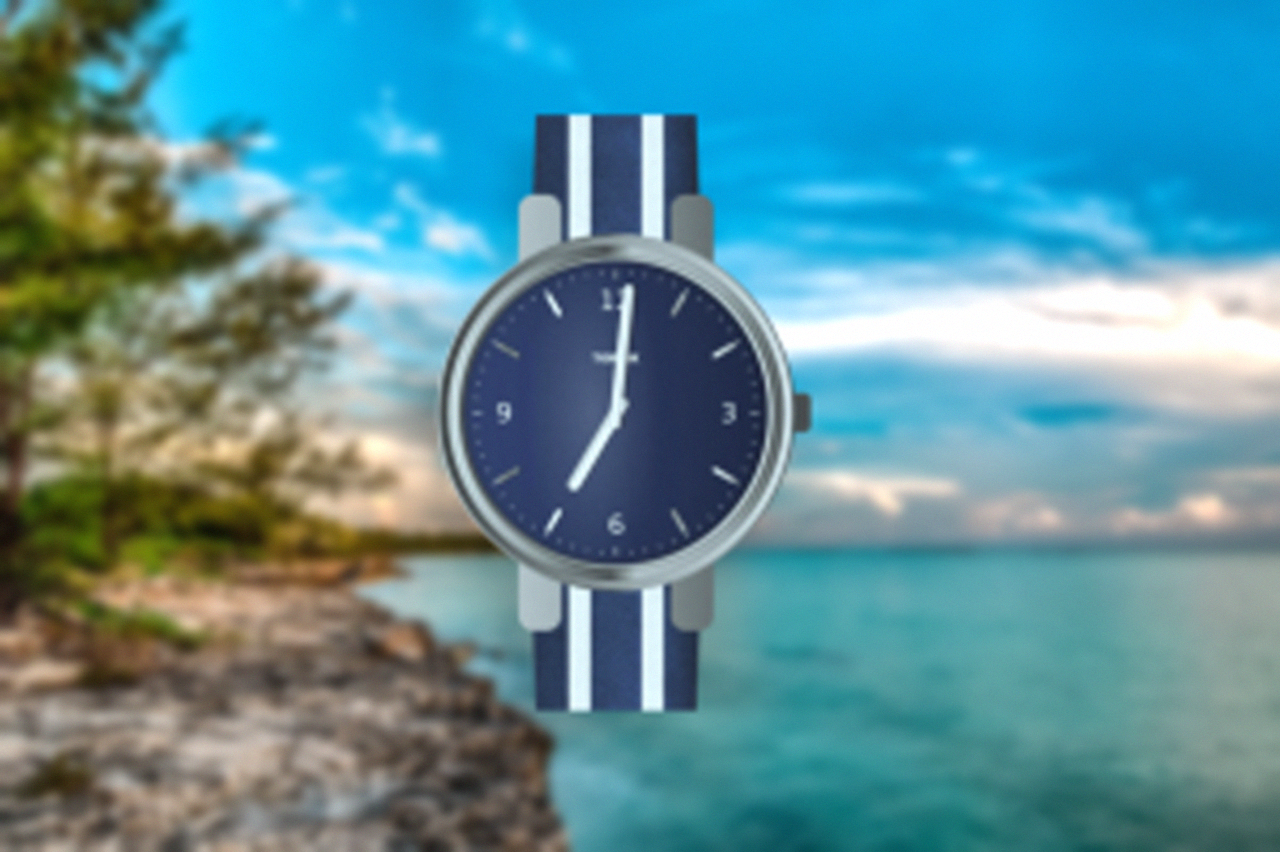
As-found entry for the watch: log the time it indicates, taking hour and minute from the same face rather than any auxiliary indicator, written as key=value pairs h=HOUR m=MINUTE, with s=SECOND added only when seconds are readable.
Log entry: h=7 m=1
